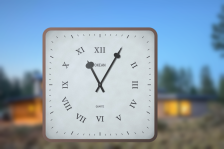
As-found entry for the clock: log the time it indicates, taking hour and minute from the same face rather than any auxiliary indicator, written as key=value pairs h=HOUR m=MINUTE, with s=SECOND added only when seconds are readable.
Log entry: h=11 m=5
